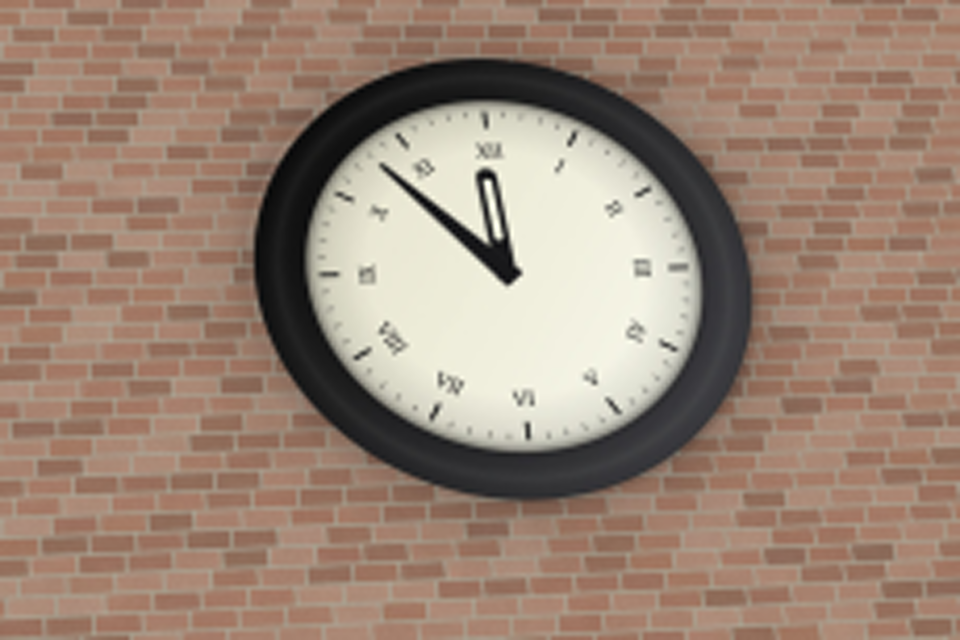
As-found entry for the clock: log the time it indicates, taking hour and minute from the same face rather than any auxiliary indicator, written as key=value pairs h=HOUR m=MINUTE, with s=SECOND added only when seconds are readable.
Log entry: h=11 m=53
